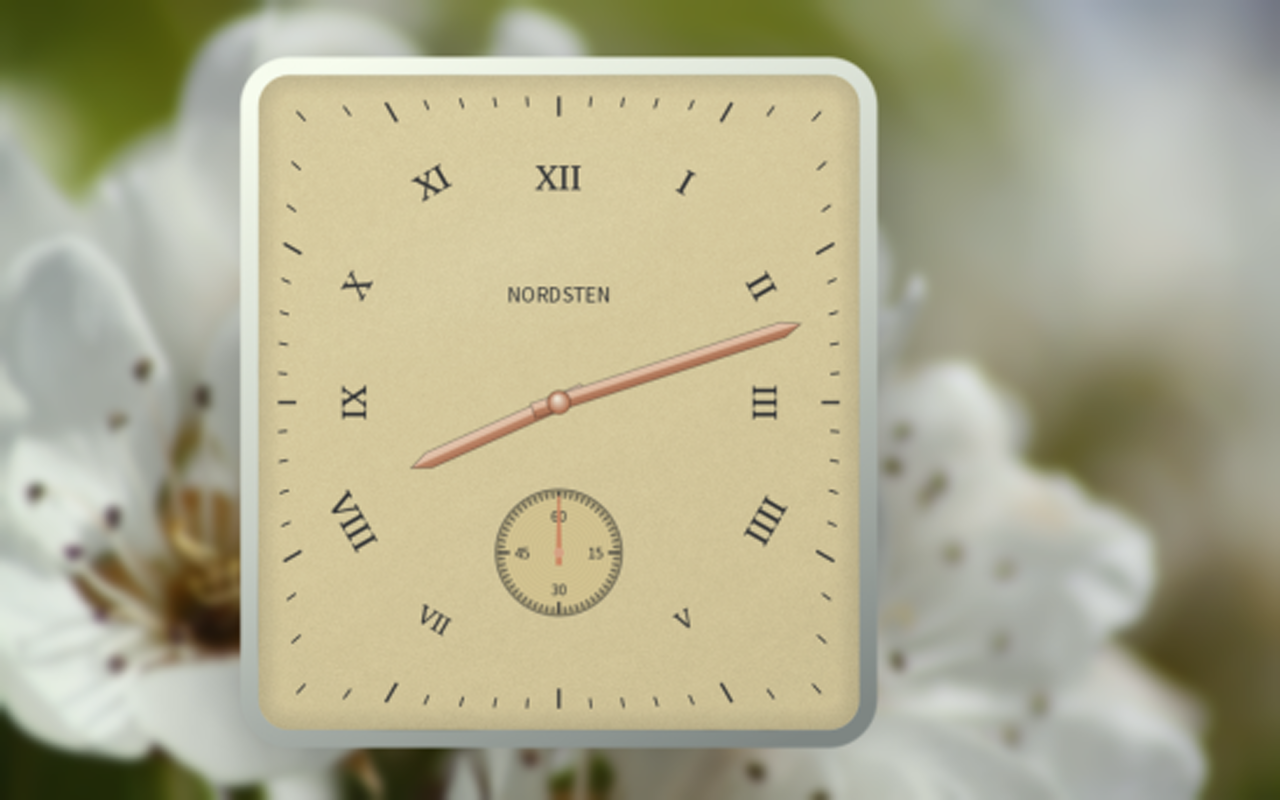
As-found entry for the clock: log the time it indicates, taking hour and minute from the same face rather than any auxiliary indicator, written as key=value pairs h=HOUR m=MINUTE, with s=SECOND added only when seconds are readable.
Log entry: h=8 m=12
